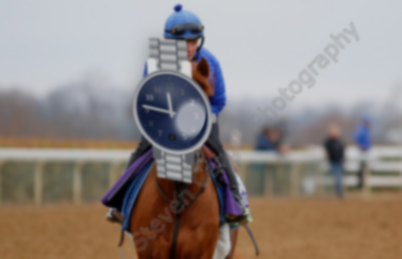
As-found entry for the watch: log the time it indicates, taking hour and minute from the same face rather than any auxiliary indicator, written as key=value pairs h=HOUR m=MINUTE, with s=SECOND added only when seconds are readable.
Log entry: h=11 m=46
